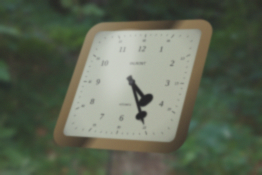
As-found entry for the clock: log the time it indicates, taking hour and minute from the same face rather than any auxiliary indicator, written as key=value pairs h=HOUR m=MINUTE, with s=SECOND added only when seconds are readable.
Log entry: h=4 m=25
